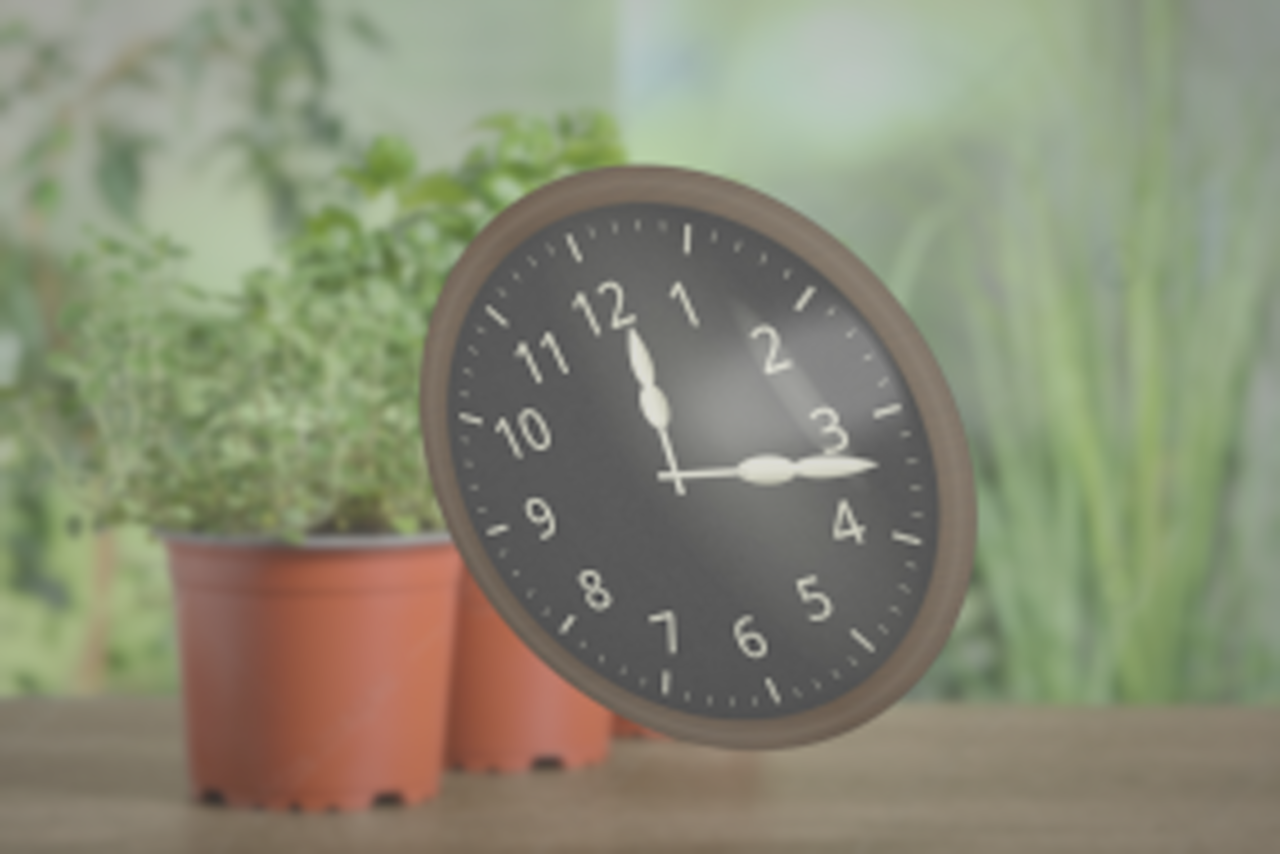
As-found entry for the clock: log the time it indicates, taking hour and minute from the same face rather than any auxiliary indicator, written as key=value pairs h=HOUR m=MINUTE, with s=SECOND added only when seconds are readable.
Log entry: h=12 m=17
